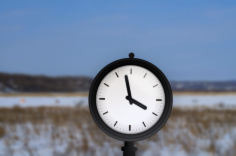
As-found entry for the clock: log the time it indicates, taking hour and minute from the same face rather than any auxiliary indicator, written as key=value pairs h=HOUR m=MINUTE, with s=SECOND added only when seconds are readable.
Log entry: h=3 m=58
